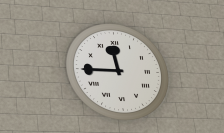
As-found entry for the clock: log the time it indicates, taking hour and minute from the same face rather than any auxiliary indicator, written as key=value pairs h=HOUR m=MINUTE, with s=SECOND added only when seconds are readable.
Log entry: h=11 m=45
